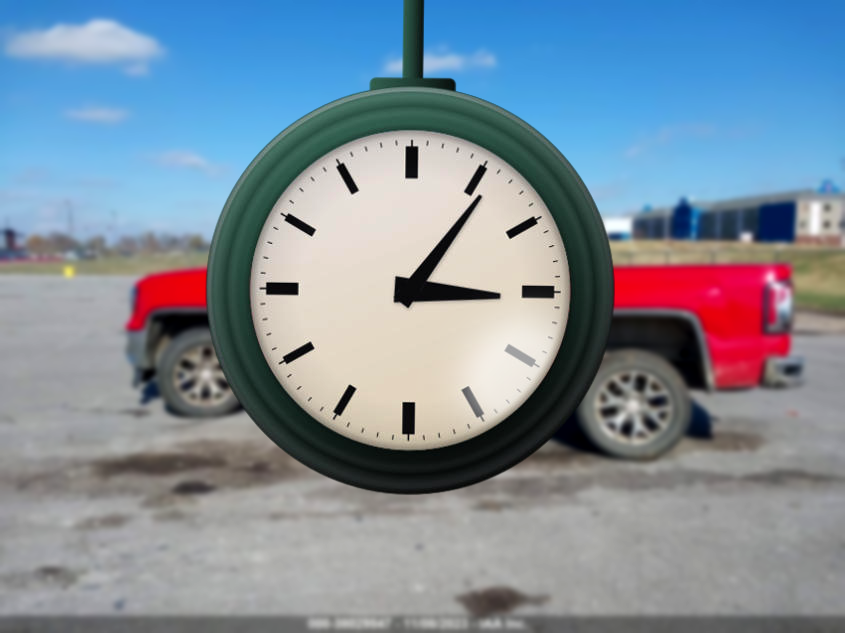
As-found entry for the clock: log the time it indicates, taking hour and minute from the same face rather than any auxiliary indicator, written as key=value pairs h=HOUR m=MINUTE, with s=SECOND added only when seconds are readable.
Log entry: h=3 m=6
